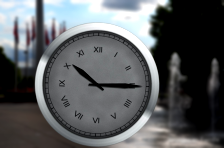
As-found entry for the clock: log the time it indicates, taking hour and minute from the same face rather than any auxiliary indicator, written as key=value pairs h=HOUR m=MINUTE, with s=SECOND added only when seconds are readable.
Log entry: h=10 m=15
